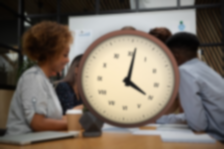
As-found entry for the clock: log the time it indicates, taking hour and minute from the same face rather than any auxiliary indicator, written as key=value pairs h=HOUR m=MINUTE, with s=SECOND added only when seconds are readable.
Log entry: h=4 m=1
